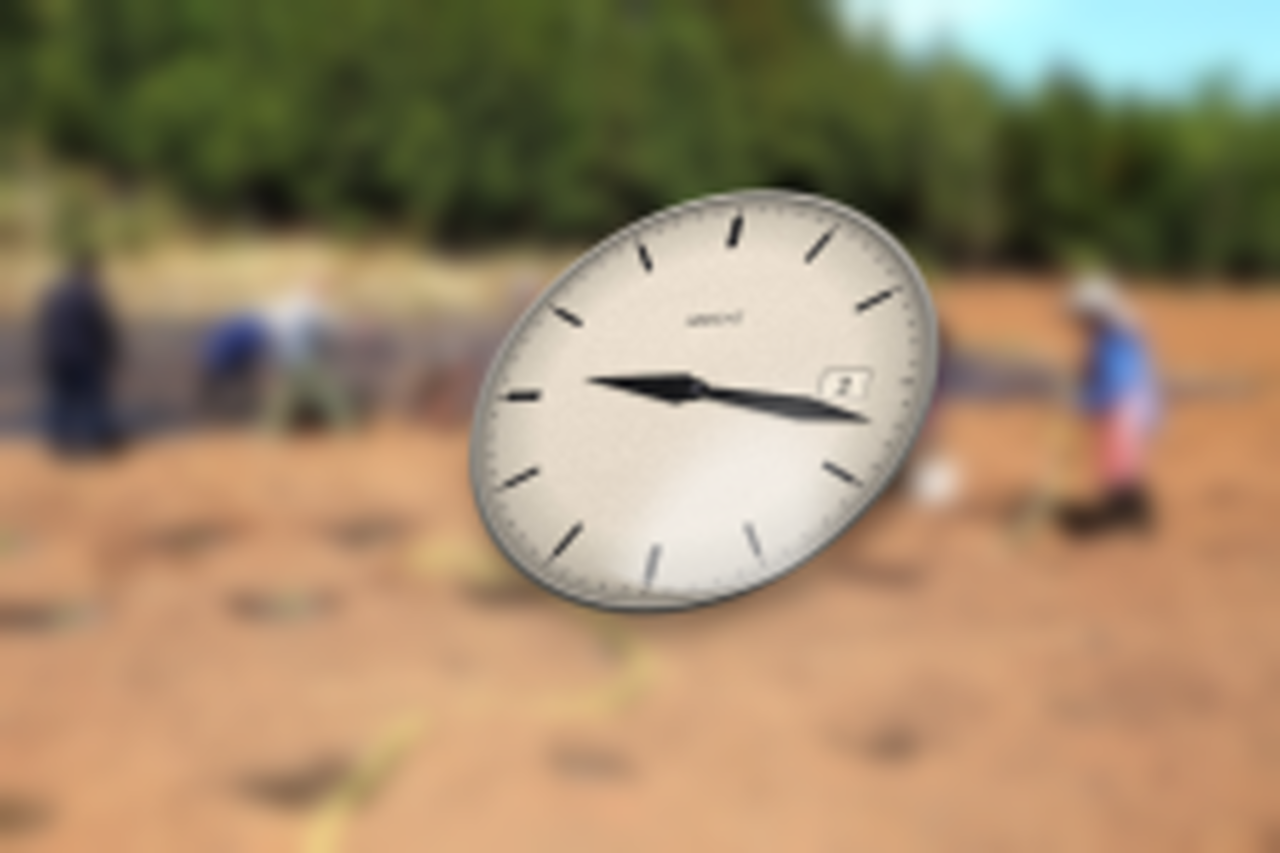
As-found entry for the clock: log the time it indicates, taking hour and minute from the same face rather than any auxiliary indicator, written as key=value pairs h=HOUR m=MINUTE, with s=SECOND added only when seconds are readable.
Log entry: h=9 m=17
